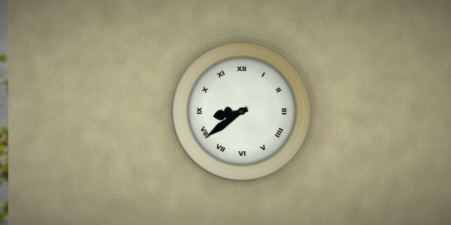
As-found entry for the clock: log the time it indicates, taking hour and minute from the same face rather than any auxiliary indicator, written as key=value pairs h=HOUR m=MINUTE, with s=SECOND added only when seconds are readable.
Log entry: h=8 m=39
